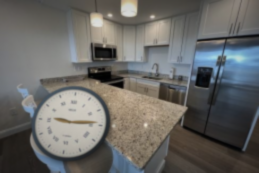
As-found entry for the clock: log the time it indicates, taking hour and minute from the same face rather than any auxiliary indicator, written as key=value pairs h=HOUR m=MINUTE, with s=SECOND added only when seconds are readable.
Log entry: h=9 m=14
